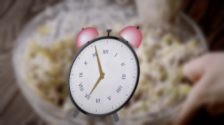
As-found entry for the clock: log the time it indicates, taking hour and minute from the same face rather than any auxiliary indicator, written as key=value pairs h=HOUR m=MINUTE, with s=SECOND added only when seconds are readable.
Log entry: h=6 m=56
